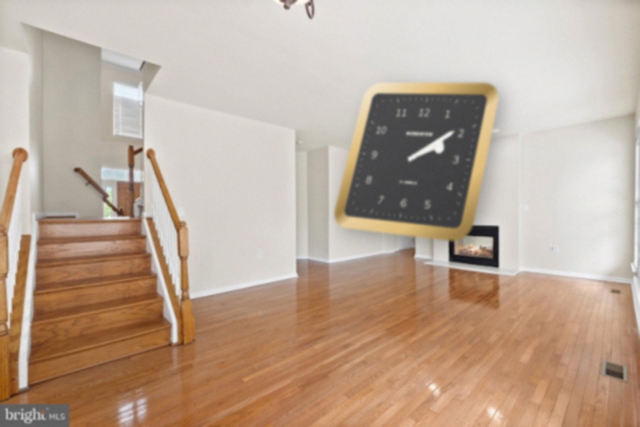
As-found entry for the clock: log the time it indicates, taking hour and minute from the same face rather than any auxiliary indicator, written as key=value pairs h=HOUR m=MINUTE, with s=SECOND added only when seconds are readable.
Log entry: h=2 m=9
